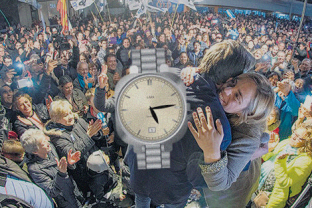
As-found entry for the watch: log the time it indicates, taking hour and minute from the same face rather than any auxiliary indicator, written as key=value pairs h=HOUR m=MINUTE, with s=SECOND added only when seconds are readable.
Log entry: h=5 m=14
